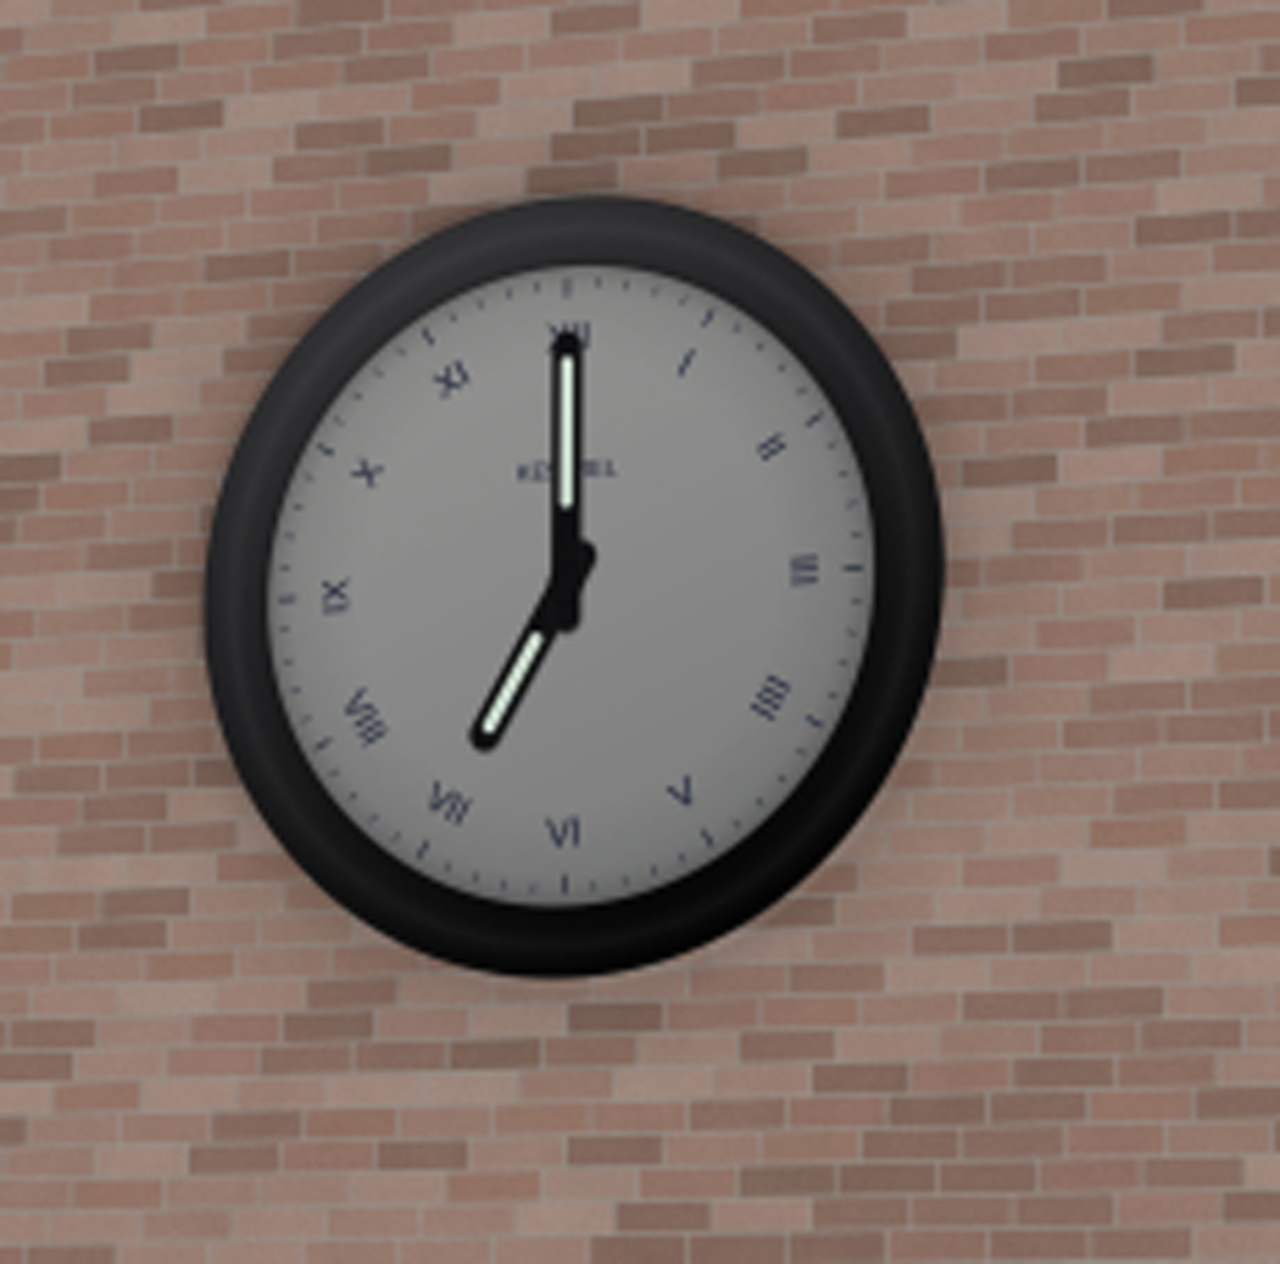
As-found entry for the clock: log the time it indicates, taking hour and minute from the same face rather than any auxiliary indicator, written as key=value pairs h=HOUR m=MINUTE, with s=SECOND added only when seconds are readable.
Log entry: h=7 m=0
